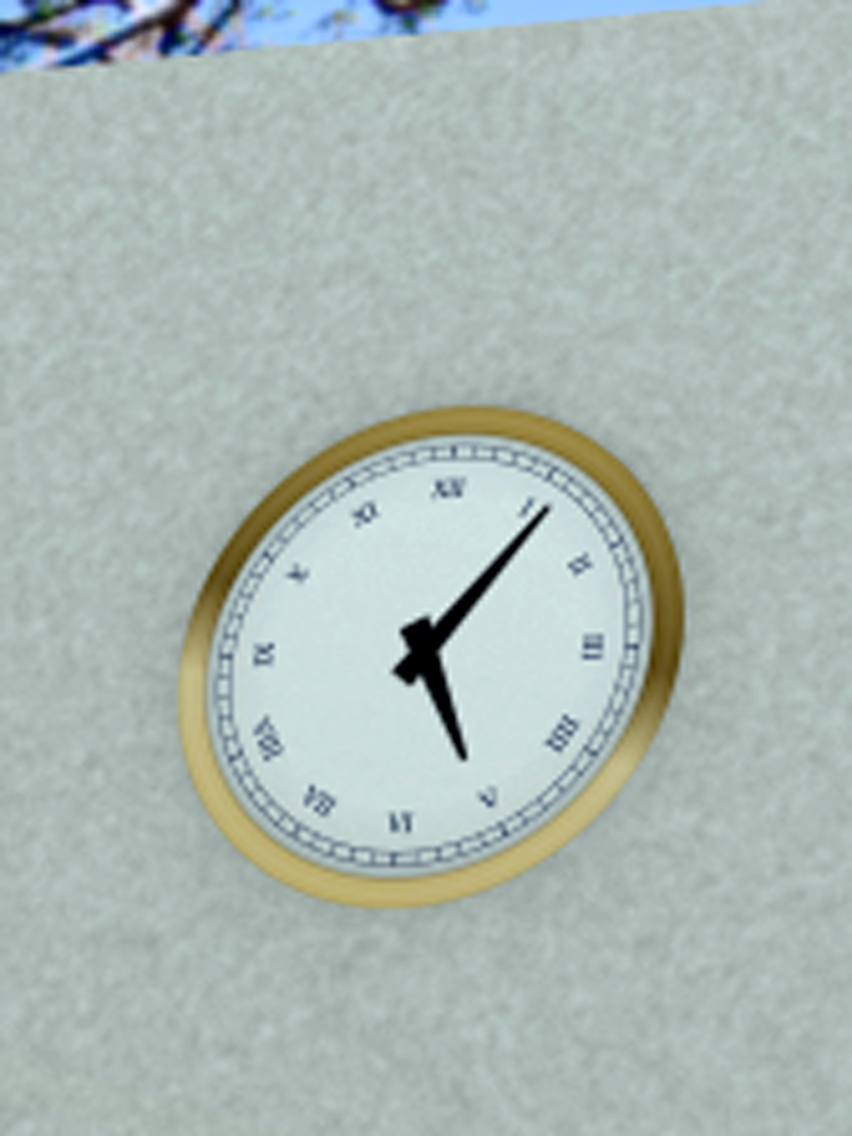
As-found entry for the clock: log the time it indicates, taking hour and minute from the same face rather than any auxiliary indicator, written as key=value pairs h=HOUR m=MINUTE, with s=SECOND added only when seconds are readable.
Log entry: h=5 m=6
